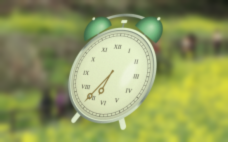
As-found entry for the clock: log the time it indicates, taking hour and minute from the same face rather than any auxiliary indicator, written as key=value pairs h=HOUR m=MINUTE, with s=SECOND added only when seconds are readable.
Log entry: h=6 m=36
